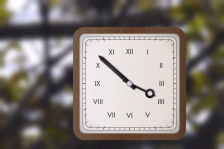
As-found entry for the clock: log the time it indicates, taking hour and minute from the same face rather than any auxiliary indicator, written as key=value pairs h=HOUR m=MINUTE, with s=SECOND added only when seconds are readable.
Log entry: h=3 m=52
